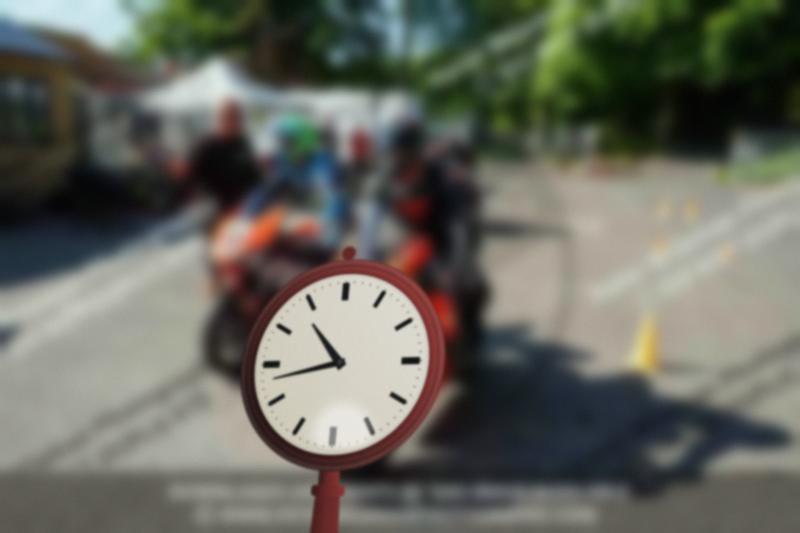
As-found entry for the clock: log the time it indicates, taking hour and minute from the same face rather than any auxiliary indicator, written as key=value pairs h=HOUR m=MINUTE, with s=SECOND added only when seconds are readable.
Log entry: h=10 m=43
